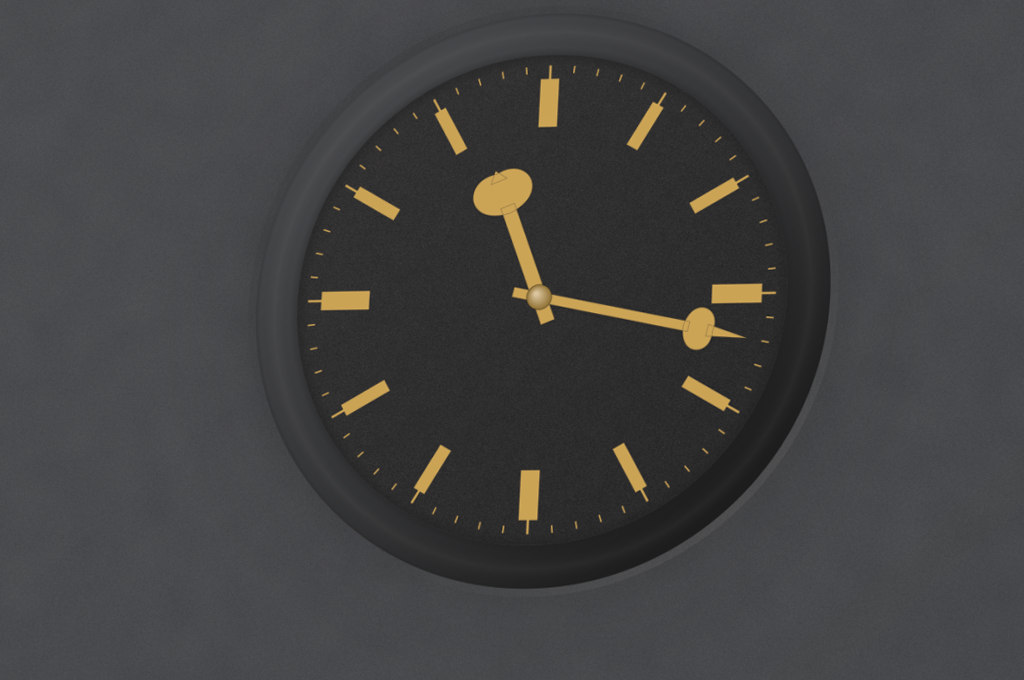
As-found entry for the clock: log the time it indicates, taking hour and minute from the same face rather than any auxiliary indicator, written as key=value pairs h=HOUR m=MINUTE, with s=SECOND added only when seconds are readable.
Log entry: h=11 m=17
